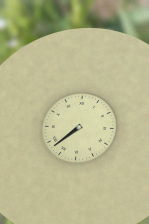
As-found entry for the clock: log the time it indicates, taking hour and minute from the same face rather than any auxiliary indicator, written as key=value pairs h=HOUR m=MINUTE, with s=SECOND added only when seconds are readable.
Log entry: h=7 m=38
